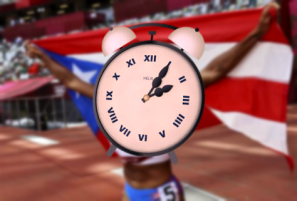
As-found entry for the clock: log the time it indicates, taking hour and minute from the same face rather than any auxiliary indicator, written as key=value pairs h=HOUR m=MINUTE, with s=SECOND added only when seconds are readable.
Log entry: h=2 m=5
